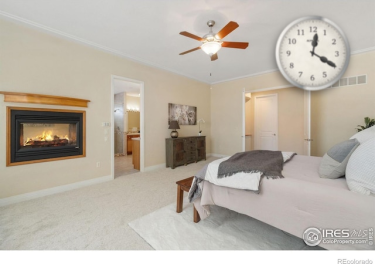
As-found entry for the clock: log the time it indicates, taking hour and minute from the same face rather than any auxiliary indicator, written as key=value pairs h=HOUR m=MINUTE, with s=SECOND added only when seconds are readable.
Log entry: h=12 m=20
